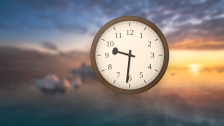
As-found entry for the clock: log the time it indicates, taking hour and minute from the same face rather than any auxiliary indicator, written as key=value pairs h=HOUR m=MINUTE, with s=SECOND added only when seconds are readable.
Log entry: h=9 m=31
